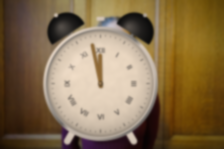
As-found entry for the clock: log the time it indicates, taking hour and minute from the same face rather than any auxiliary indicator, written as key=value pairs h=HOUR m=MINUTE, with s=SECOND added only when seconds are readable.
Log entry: h=11 m=58
